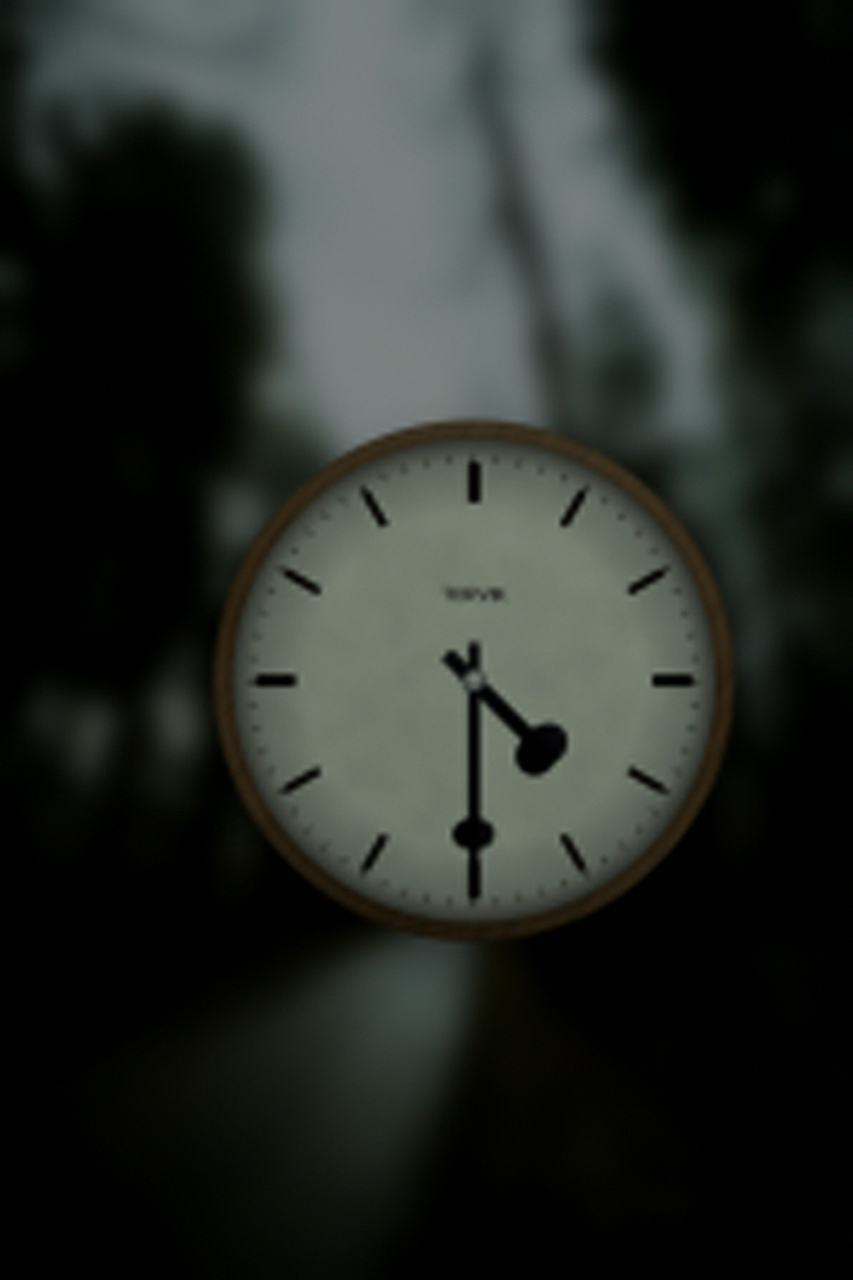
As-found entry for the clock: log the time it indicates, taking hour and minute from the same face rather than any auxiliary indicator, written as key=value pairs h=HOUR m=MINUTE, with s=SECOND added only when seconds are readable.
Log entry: h=4 m=30
